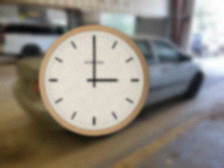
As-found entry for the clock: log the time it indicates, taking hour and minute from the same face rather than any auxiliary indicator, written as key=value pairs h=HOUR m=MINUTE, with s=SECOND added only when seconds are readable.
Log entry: h=3 m=0
